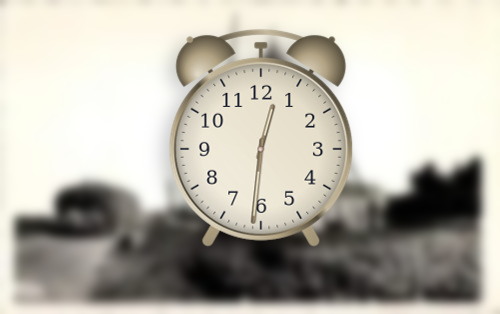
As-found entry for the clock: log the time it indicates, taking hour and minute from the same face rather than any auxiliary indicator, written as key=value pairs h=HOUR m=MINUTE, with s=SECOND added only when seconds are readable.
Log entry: h=12 m=31
